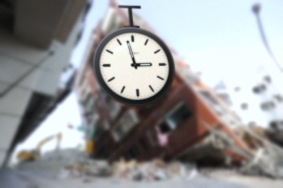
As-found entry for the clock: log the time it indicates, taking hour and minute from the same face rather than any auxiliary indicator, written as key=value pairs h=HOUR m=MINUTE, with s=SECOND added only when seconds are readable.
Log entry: h=2 m=58
